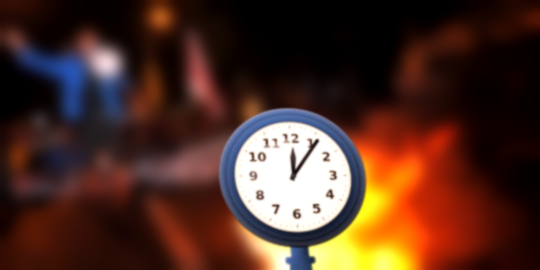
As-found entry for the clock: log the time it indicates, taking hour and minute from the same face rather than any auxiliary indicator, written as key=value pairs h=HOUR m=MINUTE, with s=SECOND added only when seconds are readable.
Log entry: h=12 m=6
